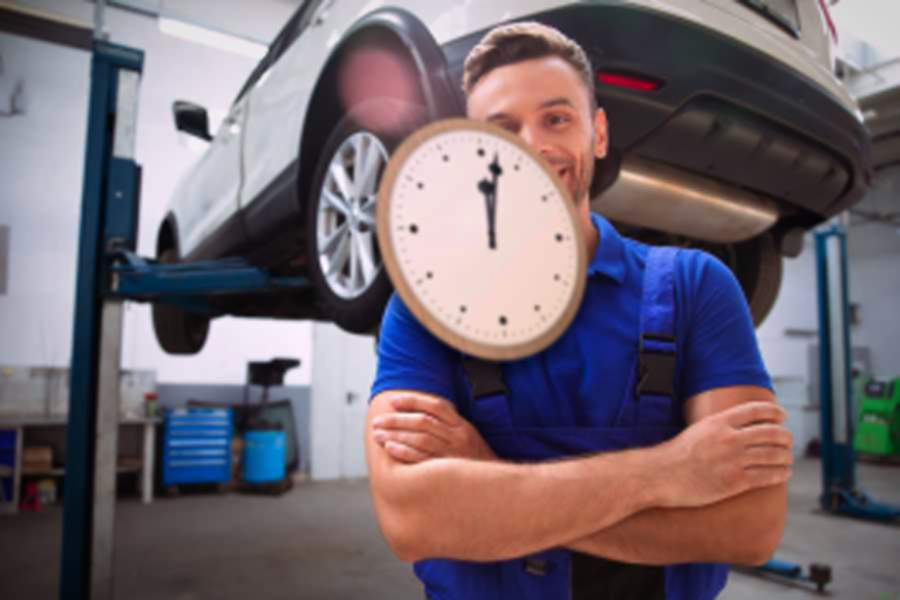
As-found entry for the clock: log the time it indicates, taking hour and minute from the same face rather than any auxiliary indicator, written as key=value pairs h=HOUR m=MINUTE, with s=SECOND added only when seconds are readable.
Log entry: h=12 m=2
